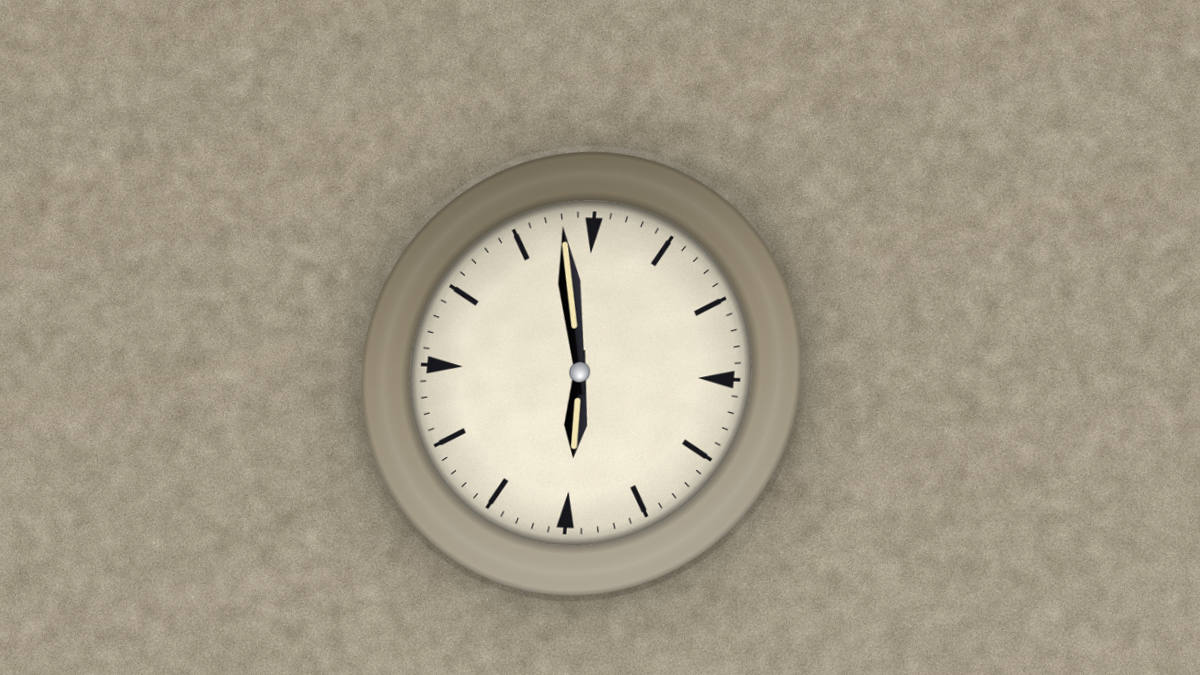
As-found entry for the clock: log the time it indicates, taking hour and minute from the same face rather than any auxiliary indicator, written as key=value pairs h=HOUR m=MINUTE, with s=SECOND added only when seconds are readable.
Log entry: h=5 m=58
